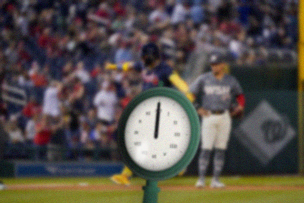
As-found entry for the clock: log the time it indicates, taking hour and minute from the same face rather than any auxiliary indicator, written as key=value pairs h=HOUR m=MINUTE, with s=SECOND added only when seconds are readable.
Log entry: h=12 m=0
